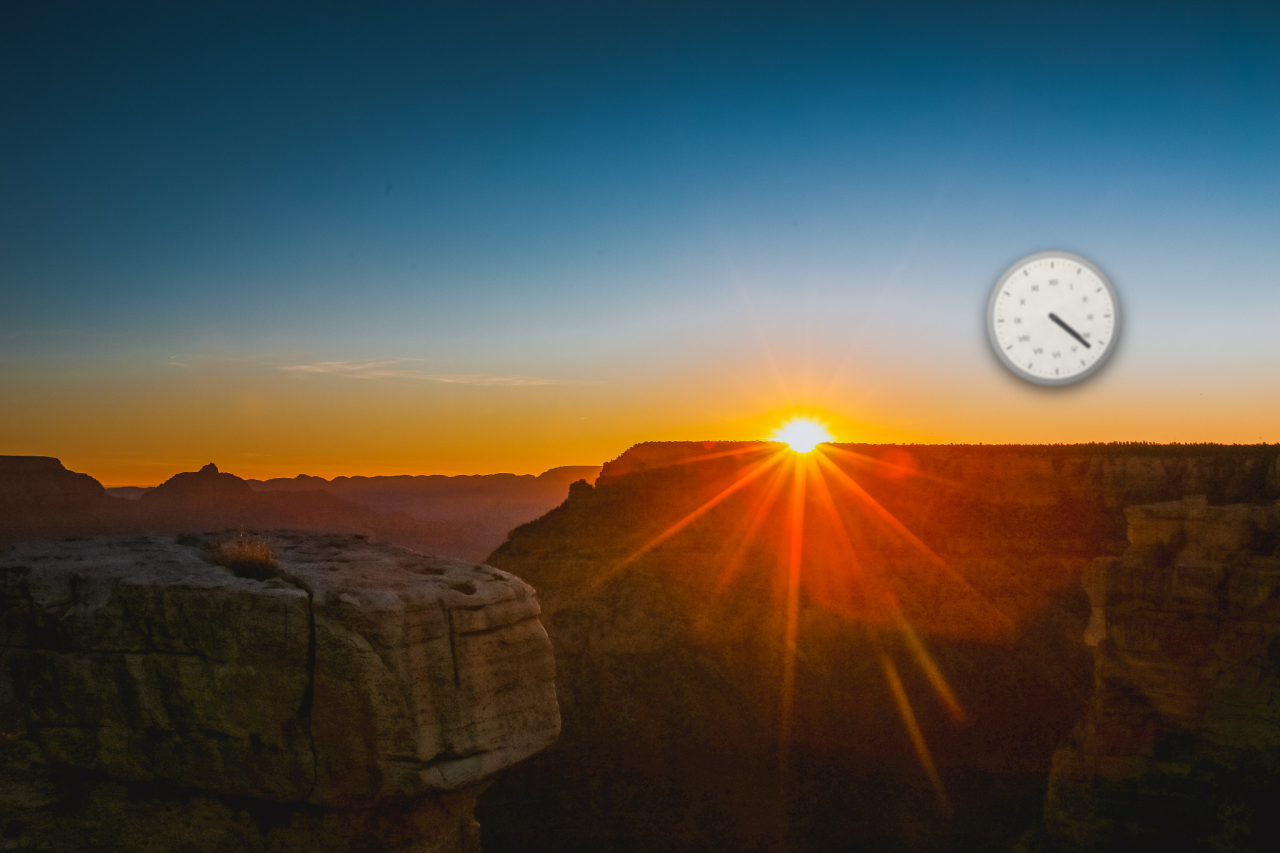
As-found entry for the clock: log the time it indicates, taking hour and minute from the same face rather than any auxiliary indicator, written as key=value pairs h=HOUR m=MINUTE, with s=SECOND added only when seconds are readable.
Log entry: h=4 m=22
